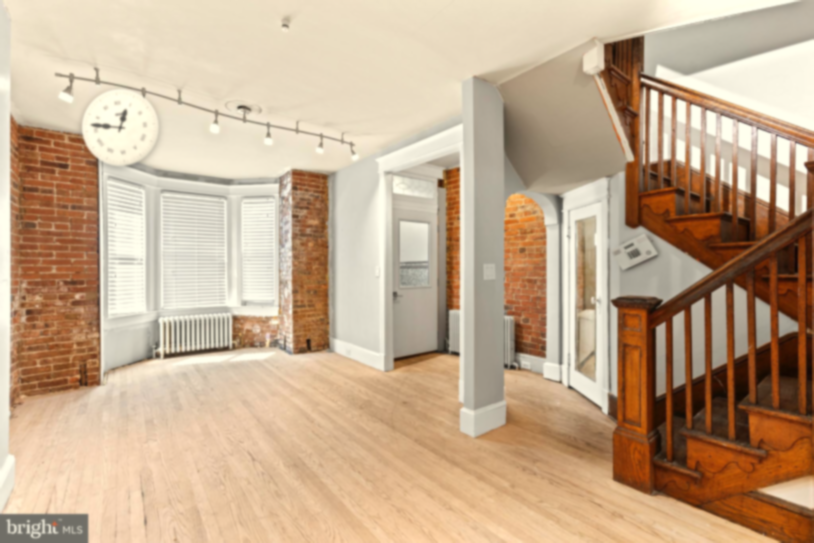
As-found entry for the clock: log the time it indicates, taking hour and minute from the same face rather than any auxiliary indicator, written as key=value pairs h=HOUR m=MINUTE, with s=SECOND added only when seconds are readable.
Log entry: h=12 m=47
